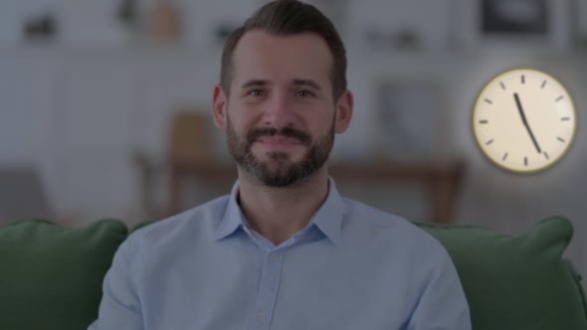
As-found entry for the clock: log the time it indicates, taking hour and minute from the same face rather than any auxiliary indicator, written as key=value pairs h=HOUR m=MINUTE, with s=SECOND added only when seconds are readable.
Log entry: h=11 m=26
